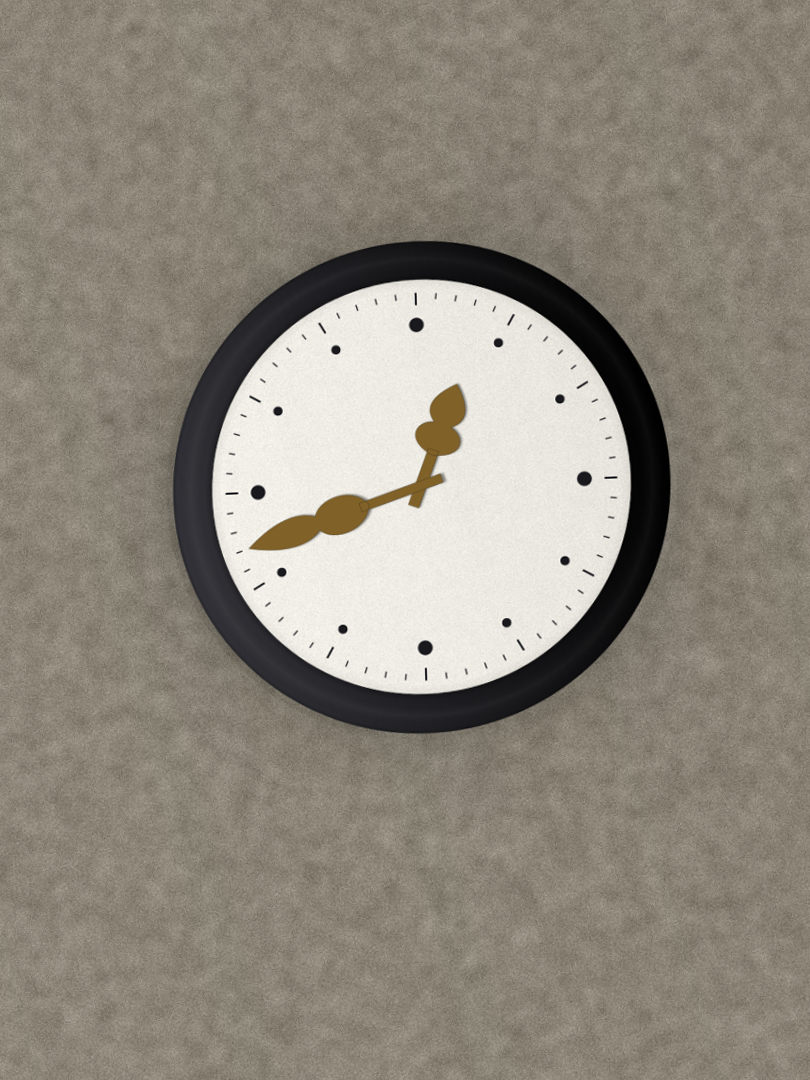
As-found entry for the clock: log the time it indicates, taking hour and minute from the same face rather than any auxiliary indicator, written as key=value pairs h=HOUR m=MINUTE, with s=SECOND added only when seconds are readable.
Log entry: h=12 m=42
